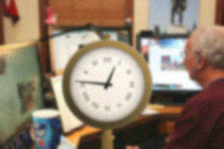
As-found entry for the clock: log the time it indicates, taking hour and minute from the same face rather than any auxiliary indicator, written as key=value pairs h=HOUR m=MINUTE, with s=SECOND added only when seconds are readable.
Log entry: h=12 m=46
